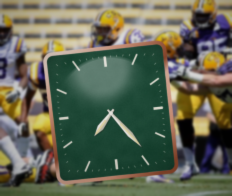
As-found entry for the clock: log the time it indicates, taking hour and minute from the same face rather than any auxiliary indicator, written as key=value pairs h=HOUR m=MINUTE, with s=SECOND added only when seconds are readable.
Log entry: h=7 m=24
